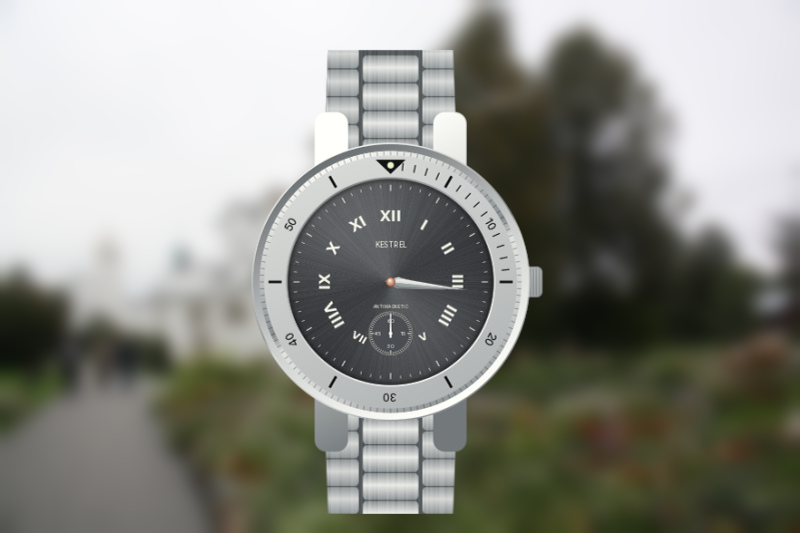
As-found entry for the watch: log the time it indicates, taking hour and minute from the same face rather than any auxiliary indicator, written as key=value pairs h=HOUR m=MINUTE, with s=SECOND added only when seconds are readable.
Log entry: h=3 m=16
